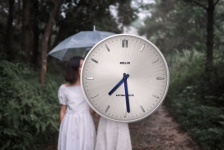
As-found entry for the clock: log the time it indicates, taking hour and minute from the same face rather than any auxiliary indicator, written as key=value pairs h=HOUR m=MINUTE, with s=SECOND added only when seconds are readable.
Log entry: h=7 m=29
